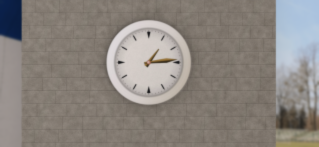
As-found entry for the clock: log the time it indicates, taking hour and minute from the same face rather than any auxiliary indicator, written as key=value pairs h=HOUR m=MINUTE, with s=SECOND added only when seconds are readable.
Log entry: h=1 m=14
